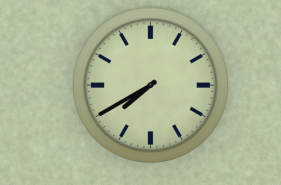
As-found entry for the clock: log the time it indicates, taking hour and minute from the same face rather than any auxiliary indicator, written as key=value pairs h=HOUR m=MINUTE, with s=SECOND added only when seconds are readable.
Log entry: h=7 m=40
